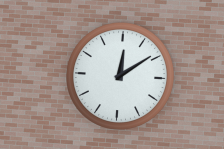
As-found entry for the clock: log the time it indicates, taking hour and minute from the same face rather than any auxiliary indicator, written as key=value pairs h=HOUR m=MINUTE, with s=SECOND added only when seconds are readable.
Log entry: h=12 m=9
